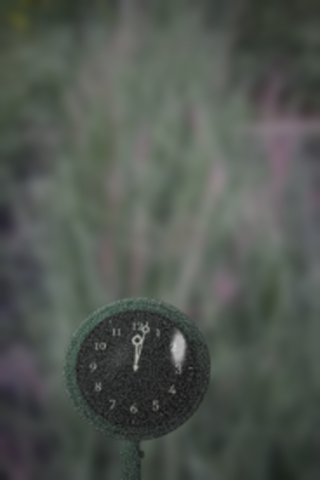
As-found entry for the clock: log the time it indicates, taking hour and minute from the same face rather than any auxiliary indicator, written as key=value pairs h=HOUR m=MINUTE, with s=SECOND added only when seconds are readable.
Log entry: h=12 m=2
